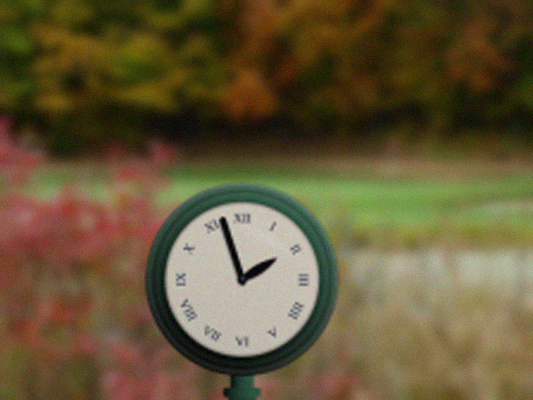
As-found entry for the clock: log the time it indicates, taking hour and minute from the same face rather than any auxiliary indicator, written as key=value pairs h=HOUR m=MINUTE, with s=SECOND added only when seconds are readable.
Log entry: h=1 m=57
